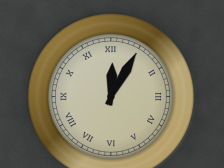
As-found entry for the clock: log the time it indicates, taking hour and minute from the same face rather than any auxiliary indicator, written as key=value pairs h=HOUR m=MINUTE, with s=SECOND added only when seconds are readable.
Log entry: h=12 m=5
